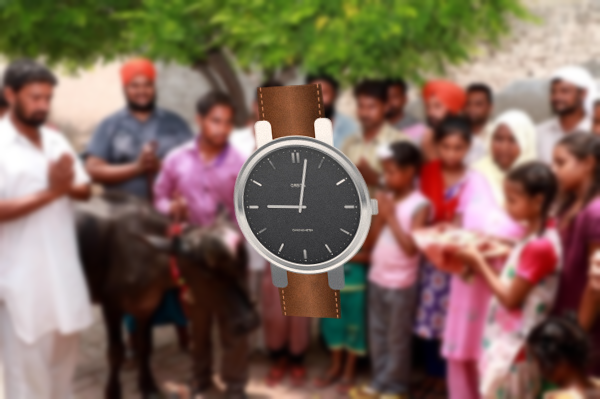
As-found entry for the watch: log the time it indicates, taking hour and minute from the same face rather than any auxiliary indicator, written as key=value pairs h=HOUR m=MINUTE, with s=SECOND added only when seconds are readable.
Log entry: h=9 m=2
